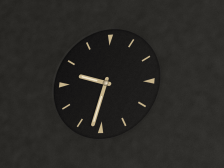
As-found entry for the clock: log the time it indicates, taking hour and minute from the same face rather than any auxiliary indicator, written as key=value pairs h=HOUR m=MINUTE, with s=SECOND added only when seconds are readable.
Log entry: h=9 m=32
